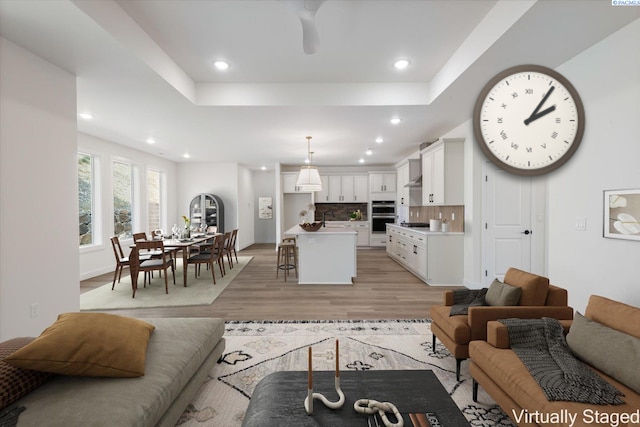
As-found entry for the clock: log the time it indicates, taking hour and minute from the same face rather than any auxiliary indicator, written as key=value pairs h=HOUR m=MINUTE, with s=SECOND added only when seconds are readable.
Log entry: h=2 m=6
